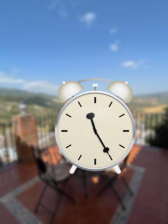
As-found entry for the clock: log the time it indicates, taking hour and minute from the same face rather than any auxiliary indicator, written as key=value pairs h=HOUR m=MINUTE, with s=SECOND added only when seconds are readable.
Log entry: h=11 m=25
